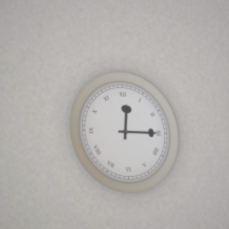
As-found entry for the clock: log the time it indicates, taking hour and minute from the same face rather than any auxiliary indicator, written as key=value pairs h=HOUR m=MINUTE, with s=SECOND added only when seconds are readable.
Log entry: h=12 m=15
